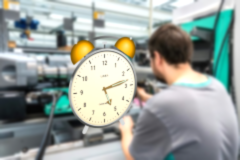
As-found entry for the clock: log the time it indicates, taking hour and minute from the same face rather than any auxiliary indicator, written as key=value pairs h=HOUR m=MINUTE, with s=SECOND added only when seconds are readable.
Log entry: h=5 m=13
